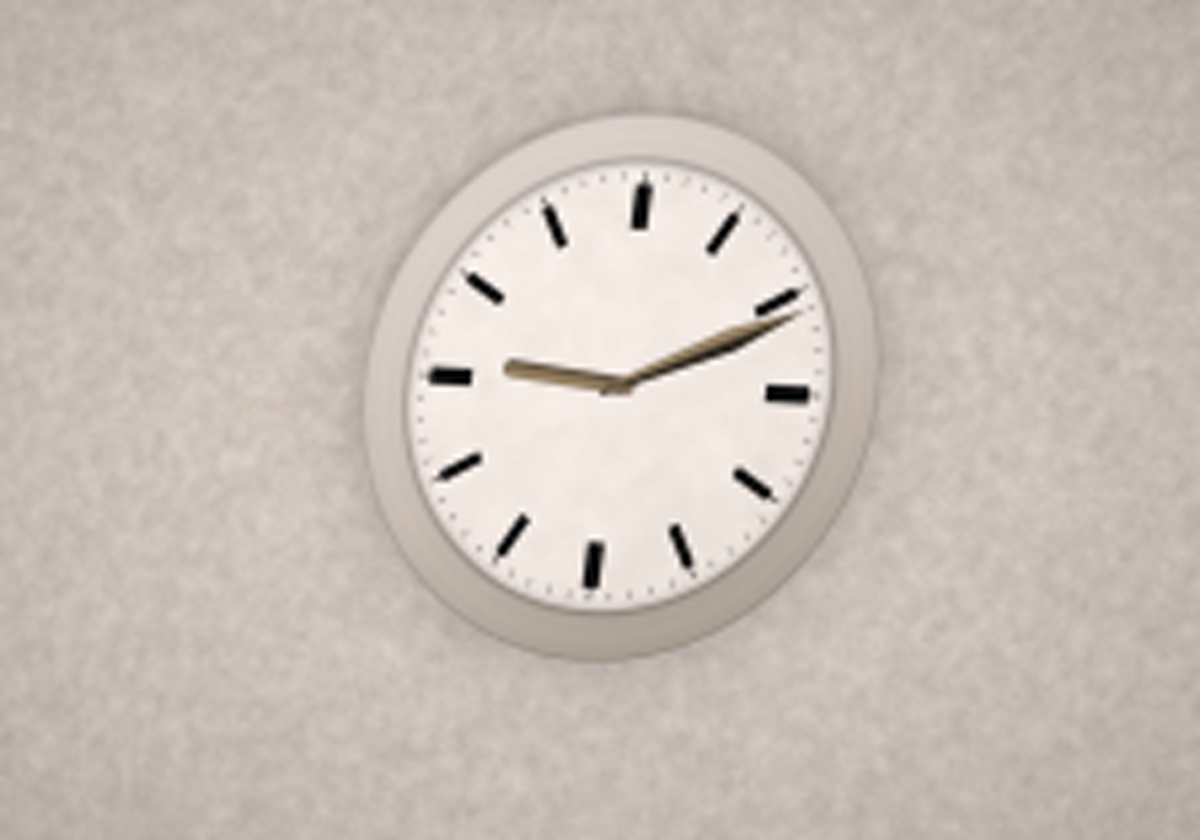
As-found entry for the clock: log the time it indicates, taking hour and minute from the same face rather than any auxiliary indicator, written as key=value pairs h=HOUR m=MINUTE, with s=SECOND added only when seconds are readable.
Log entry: h=9 m=11
